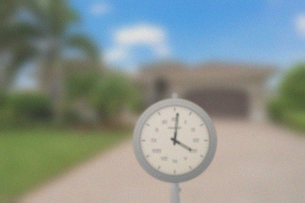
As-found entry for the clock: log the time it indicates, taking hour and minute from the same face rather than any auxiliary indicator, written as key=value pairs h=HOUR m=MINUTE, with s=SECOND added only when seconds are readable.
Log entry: h=4 m=1
